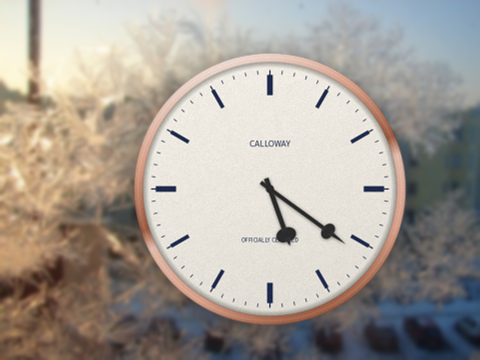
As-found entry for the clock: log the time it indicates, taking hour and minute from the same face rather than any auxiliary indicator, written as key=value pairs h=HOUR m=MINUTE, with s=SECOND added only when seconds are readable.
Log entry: h=5 m=21
